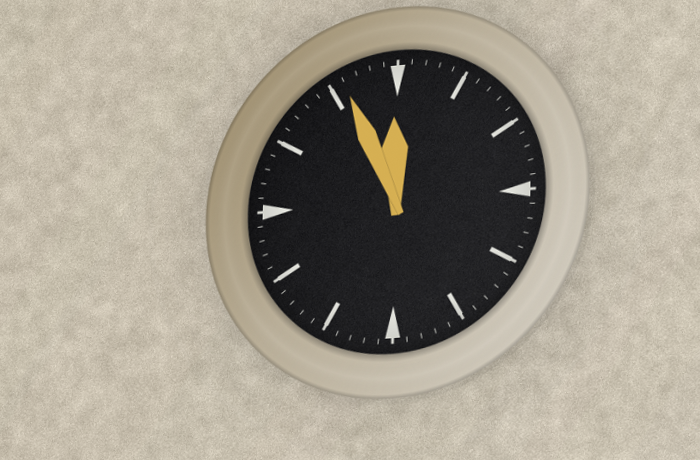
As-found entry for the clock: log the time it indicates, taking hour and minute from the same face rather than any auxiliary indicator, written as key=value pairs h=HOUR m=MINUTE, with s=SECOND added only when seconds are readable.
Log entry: h=11 m=56
